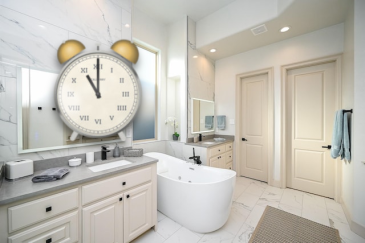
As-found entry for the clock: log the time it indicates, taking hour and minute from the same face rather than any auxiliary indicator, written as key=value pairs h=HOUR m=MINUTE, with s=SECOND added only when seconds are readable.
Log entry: h=11 m=0
